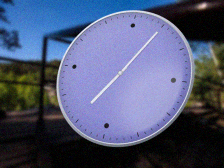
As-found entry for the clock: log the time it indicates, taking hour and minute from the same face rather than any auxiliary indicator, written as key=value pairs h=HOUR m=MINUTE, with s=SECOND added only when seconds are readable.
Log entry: h=7 m=5
